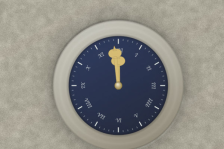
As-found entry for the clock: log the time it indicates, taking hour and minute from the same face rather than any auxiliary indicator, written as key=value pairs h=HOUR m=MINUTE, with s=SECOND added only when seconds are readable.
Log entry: h=11 m=59
